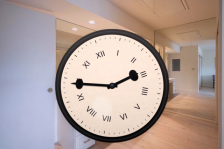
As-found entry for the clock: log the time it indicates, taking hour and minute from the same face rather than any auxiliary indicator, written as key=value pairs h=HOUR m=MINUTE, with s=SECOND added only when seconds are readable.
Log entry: h=2 m=49
